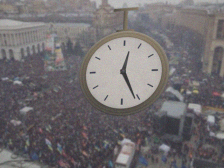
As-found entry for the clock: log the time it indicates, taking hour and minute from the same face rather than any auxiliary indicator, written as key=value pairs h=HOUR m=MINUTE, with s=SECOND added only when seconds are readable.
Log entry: h=12 m=26
